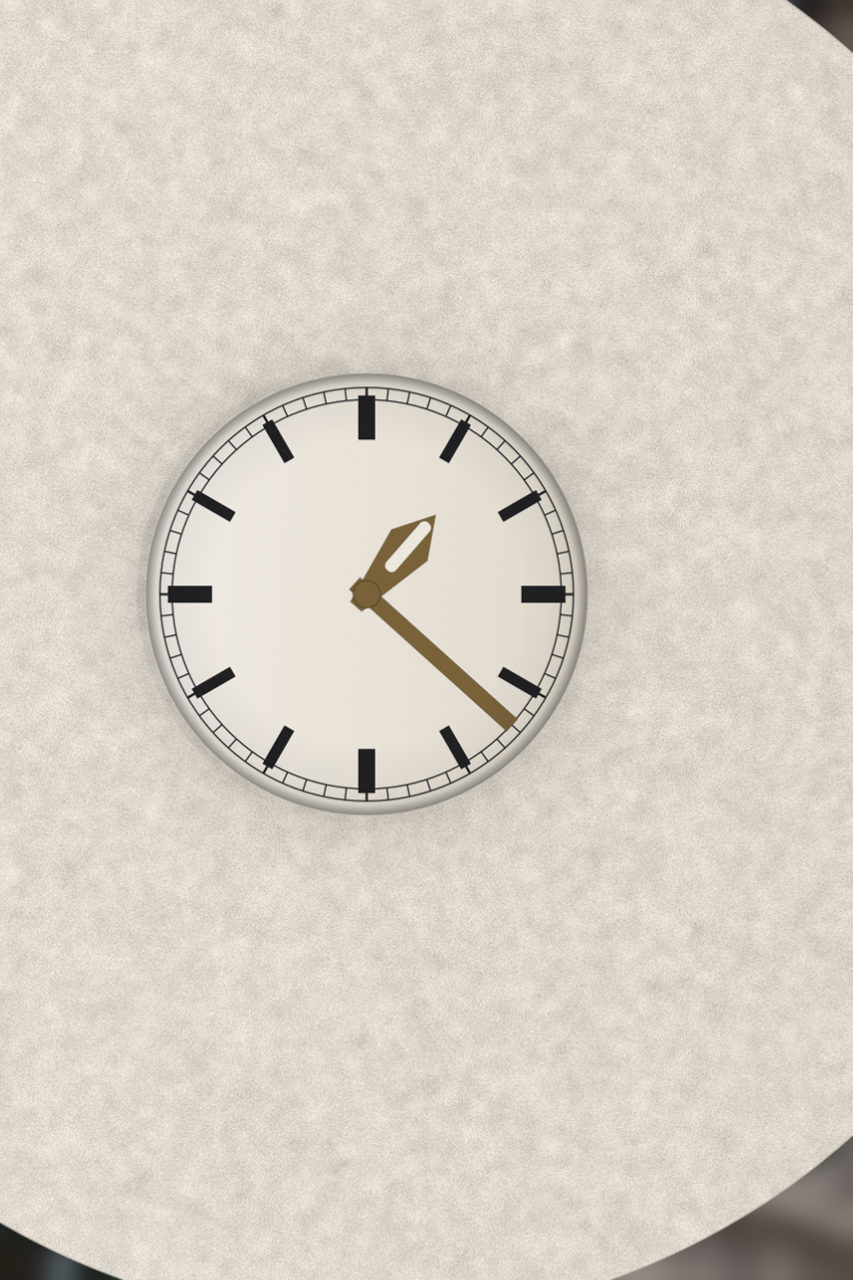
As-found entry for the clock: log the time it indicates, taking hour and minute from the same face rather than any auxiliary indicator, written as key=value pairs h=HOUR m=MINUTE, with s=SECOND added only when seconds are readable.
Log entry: h=1 m=22
